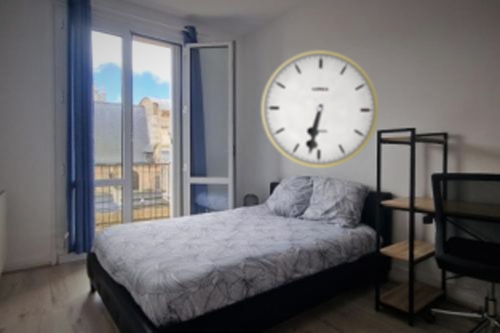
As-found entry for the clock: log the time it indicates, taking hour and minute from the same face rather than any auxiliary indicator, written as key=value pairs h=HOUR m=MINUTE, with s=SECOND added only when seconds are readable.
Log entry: h=6 m=32
